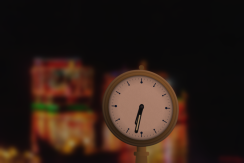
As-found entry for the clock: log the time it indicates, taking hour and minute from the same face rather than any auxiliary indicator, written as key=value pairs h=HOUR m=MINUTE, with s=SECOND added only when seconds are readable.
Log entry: h=6 m=32
